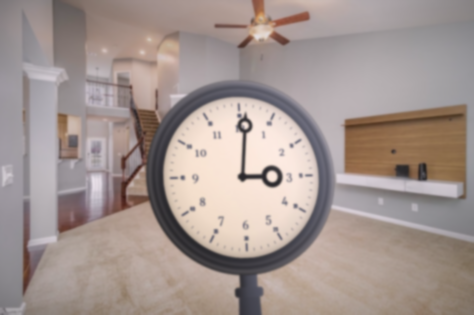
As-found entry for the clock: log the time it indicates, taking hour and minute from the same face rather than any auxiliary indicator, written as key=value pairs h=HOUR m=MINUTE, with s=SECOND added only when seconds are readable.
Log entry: h=3 m=1
